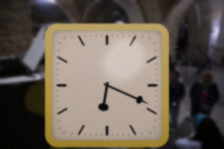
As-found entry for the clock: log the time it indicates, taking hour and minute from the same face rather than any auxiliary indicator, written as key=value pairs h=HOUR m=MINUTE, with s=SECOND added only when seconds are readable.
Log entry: h=6 m=19
